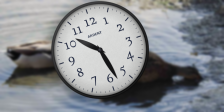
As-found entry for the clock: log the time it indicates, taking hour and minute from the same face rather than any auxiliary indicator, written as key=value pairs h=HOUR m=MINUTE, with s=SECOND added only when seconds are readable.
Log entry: h=10 m=28
